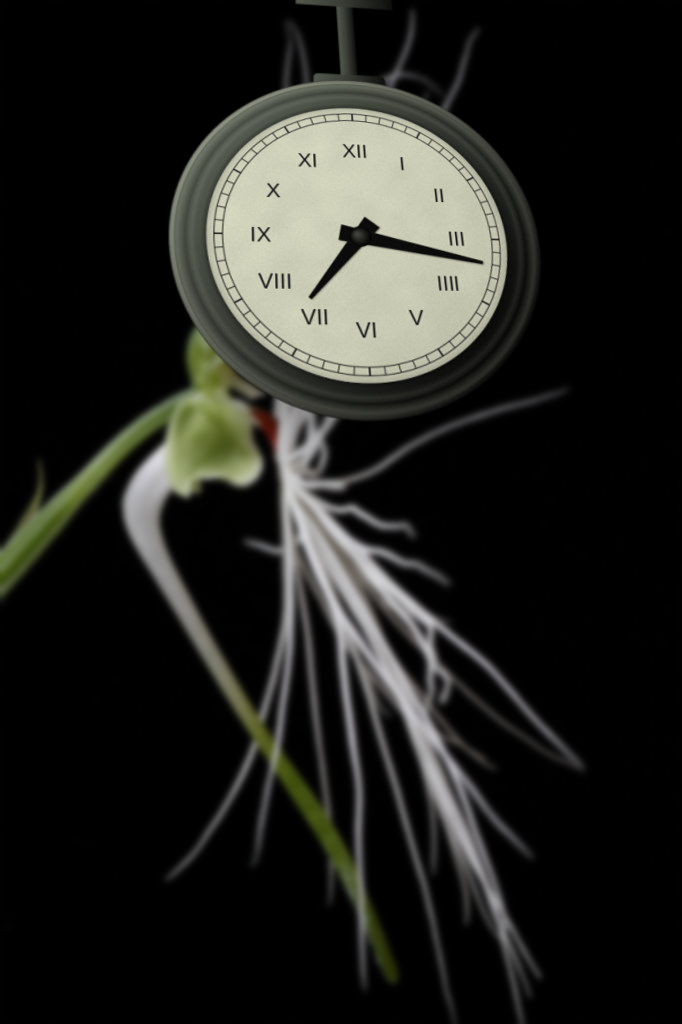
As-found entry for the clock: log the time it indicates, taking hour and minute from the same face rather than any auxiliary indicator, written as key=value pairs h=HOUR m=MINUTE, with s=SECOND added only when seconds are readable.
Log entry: h=7 m=17
